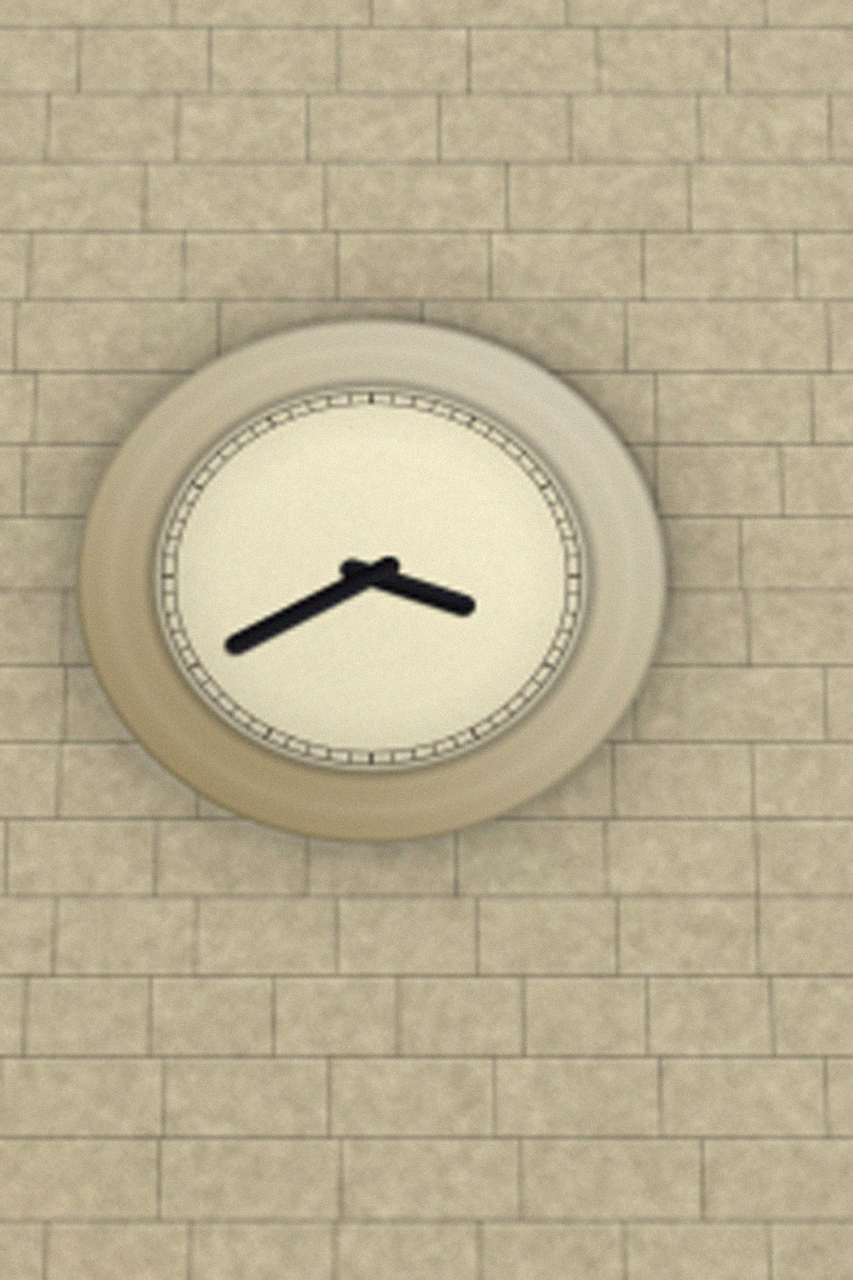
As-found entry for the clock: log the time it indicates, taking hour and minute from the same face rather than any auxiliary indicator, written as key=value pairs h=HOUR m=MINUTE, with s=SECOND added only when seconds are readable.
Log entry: h=3 m=40
